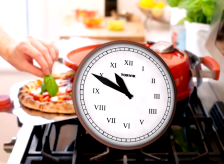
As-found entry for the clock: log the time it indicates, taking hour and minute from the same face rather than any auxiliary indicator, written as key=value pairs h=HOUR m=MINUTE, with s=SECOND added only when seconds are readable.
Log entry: h=10 m=49
